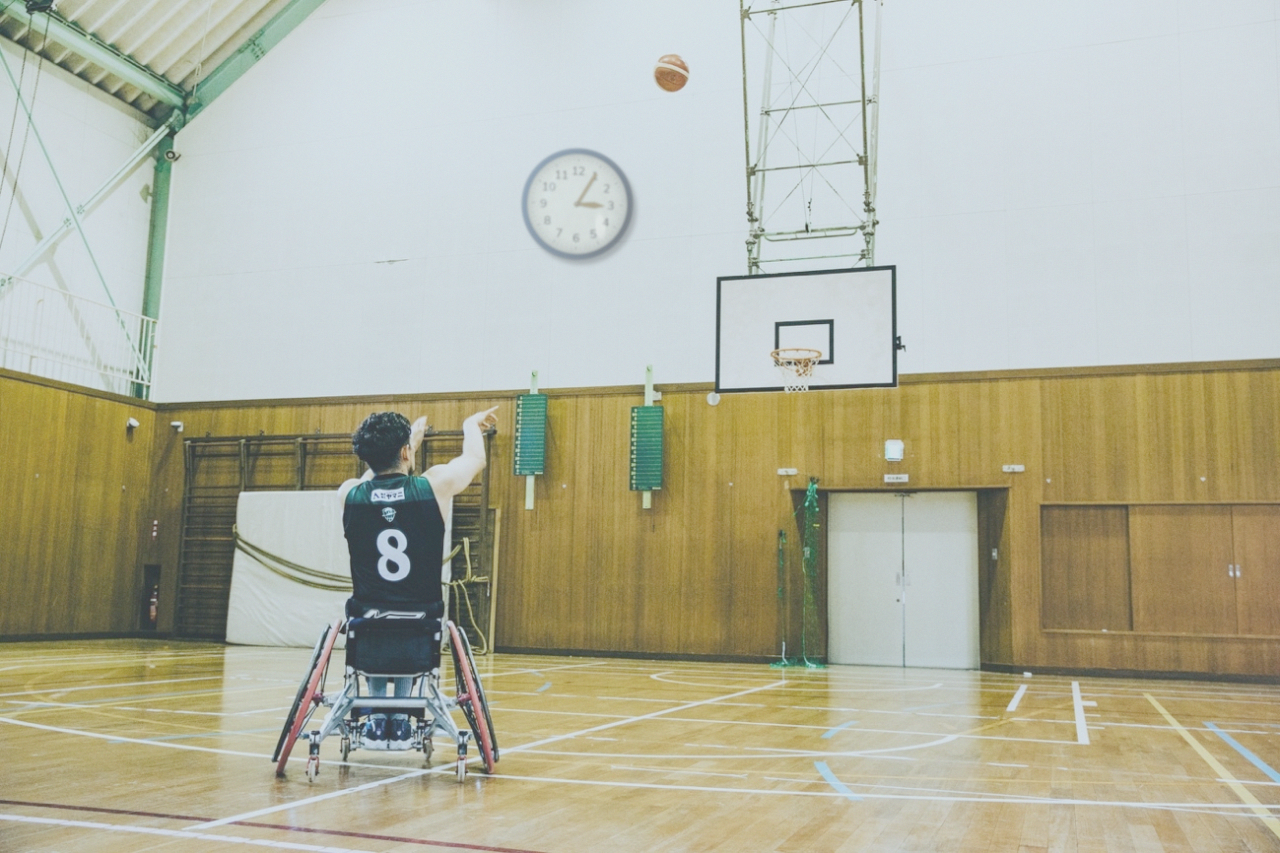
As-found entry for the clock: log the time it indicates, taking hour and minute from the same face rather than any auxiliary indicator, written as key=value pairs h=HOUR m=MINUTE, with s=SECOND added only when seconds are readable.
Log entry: h=3 m=5
